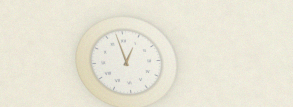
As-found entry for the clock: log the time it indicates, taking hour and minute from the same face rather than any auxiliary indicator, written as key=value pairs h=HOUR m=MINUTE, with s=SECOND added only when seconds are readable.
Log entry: h=12 m=58
